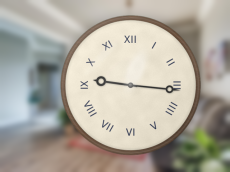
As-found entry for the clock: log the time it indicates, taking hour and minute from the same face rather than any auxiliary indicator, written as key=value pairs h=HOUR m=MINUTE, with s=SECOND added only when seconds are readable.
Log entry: h=9 m=16
